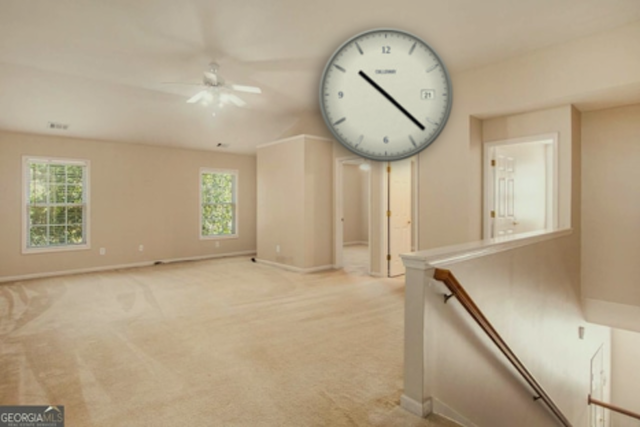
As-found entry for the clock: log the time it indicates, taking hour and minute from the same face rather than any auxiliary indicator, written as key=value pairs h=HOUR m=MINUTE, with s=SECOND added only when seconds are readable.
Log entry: h=10 m=22
